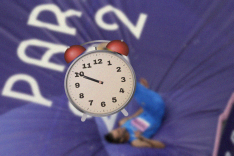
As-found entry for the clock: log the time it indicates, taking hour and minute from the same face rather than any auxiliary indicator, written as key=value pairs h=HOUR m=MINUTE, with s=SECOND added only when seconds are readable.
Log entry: h=9 m=50
